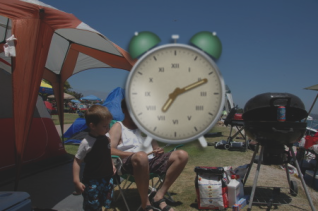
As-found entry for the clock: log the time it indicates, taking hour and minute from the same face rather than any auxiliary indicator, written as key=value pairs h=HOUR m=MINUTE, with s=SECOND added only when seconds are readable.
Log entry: h=7 m=11
